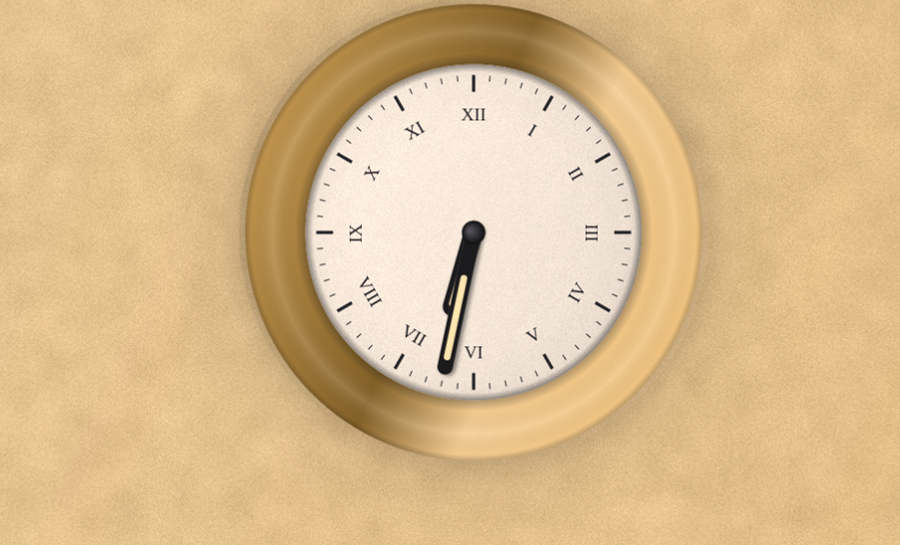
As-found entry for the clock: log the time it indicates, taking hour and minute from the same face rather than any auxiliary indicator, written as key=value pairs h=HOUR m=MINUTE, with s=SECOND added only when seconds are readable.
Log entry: h=6 m=32
